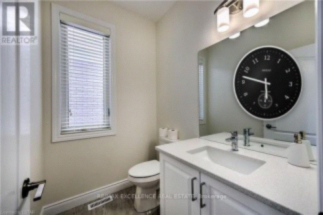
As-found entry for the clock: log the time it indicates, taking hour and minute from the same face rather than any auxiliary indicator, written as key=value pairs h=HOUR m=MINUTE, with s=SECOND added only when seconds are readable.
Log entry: h=5 m=47
